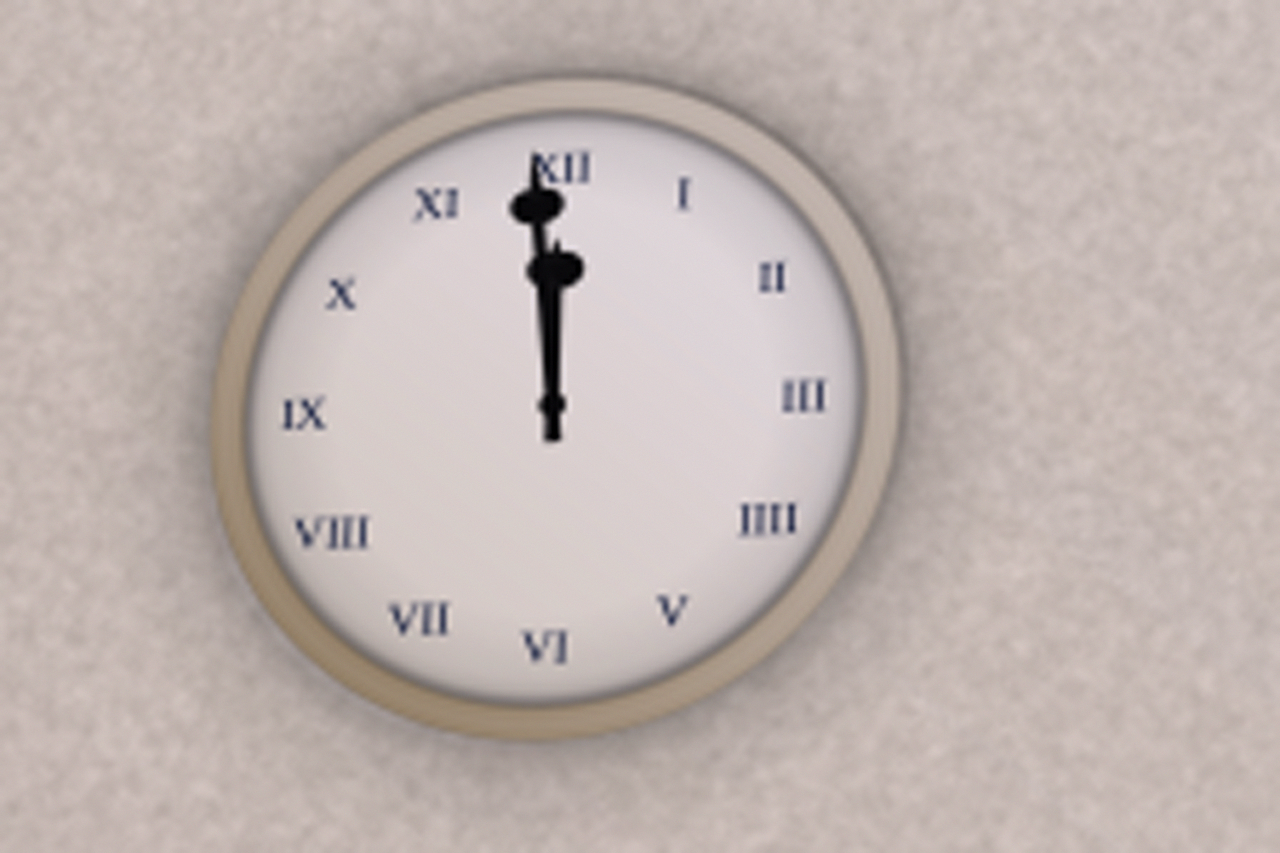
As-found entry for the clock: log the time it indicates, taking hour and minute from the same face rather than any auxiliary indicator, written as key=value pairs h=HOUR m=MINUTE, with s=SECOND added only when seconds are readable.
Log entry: h=11 m=59
